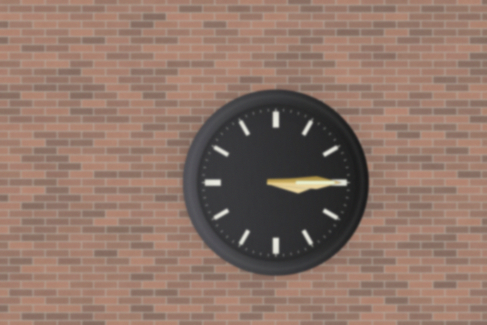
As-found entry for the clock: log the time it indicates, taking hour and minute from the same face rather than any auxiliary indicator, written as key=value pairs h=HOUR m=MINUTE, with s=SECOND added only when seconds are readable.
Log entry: h=3 m=15
